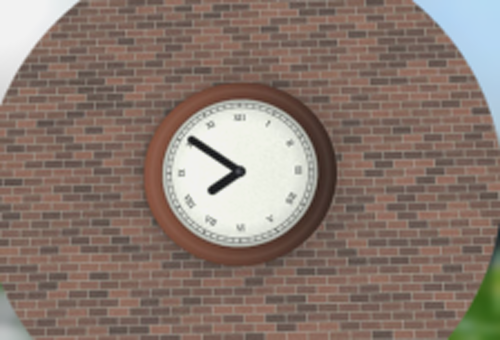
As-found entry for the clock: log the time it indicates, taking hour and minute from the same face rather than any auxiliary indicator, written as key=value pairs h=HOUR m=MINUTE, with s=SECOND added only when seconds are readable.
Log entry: h=7 m=51
